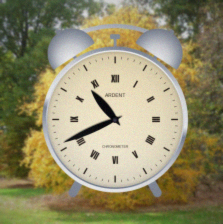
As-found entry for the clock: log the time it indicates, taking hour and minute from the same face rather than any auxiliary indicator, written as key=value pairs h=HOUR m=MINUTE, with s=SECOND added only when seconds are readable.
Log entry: h=10 m=41
